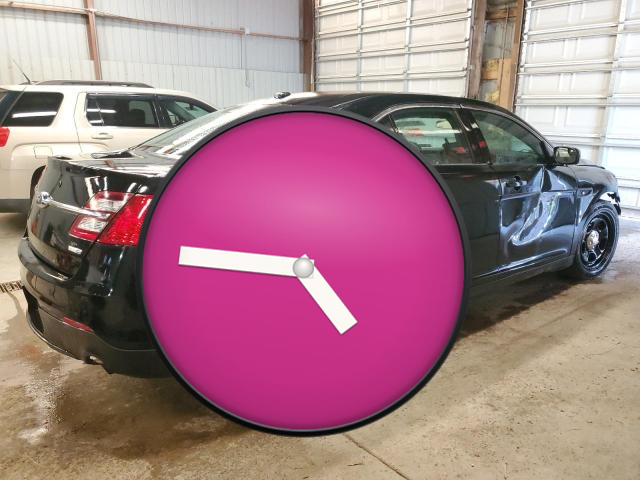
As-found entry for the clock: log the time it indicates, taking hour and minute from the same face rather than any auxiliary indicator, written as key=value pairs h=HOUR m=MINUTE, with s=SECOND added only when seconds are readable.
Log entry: h=4 m=46
